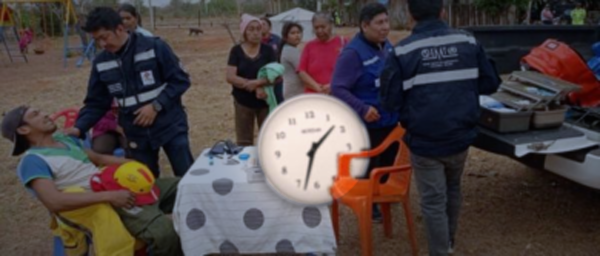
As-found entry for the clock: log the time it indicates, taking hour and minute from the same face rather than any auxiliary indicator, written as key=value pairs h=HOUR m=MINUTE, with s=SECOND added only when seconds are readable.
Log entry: h=1 m=33
